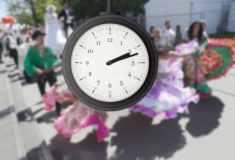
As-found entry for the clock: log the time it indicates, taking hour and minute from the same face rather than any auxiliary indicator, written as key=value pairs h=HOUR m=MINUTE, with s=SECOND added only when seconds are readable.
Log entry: h=2 m=12
